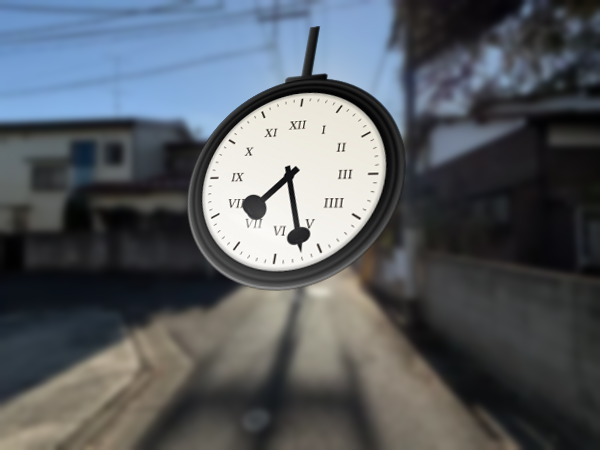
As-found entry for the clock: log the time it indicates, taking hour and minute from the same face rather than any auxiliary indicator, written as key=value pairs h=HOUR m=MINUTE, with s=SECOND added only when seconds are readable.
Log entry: h=7 m=27
